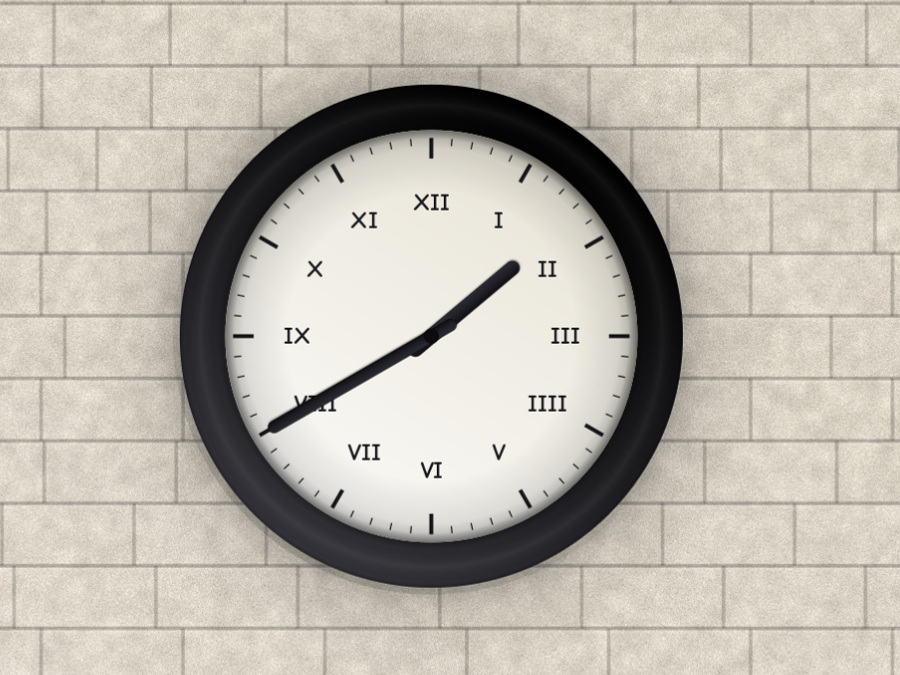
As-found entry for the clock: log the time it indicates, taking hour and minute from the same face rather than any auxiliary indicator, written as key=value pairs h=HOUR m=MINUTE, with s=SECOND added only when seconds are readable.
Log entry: h=1 m=40
